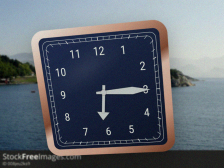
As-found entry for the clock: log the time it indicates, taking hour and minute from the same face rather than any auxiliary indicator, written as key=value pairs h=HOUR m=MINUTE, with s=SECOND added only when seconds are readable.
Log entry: h=6 m=15
